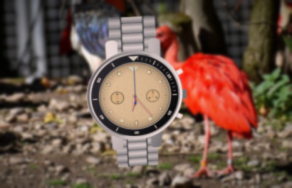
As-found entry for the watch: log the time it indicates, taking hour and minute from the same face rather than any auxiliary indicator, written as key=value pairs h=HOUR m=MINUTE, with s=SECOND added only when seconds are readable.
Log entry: h=6 m=24
